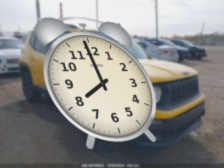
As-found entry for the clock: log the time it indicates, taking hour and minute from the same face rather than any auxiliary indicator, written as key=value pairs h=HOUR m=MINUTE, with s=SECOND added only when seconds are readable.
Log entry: h=7 m=59
